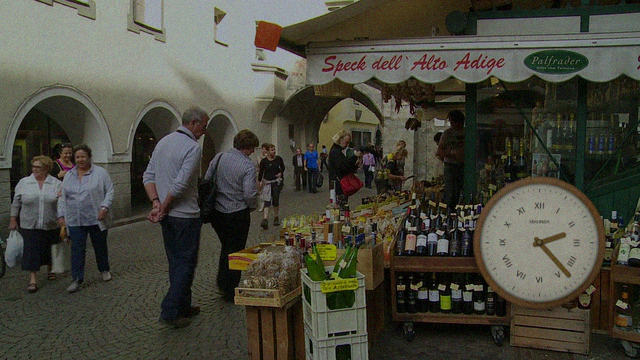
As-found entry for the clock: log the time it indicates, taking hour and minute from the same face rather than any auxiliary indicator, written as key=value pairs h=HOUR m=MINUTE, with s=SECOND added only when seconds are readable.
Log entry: h=2 m=23
